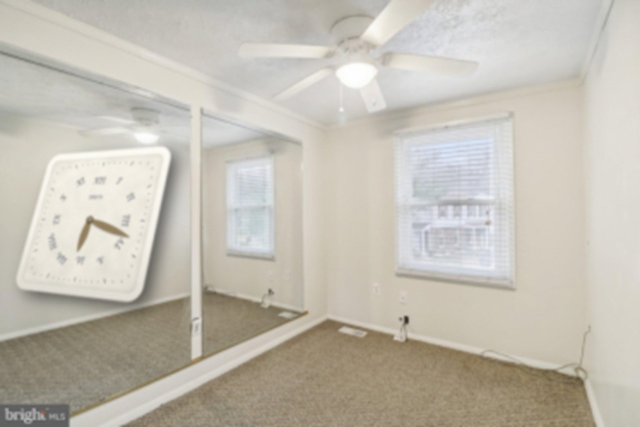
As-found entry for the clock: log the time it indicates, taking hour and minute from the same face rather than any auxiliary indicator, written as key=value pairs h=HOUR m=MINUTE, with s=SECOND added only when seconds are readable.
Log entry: h=6 m=18
